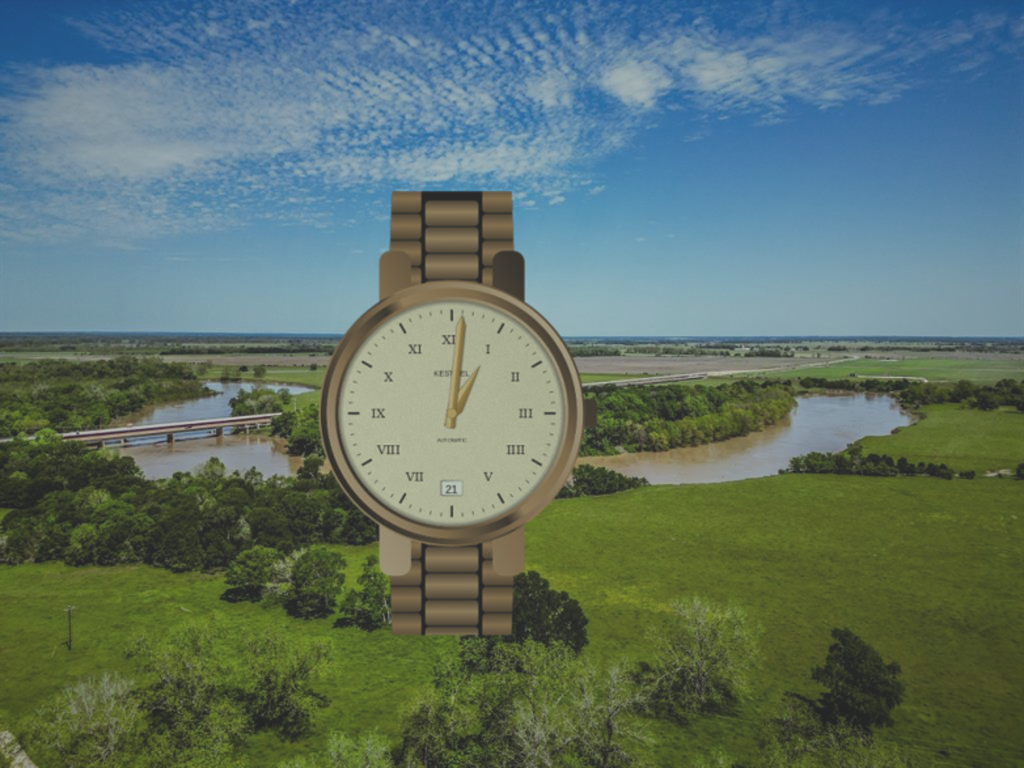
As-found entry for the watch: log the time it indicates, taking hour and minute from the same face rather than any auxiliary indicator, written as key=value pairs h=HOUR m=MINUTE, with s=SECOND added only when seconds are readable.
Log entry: h=1 m=1
